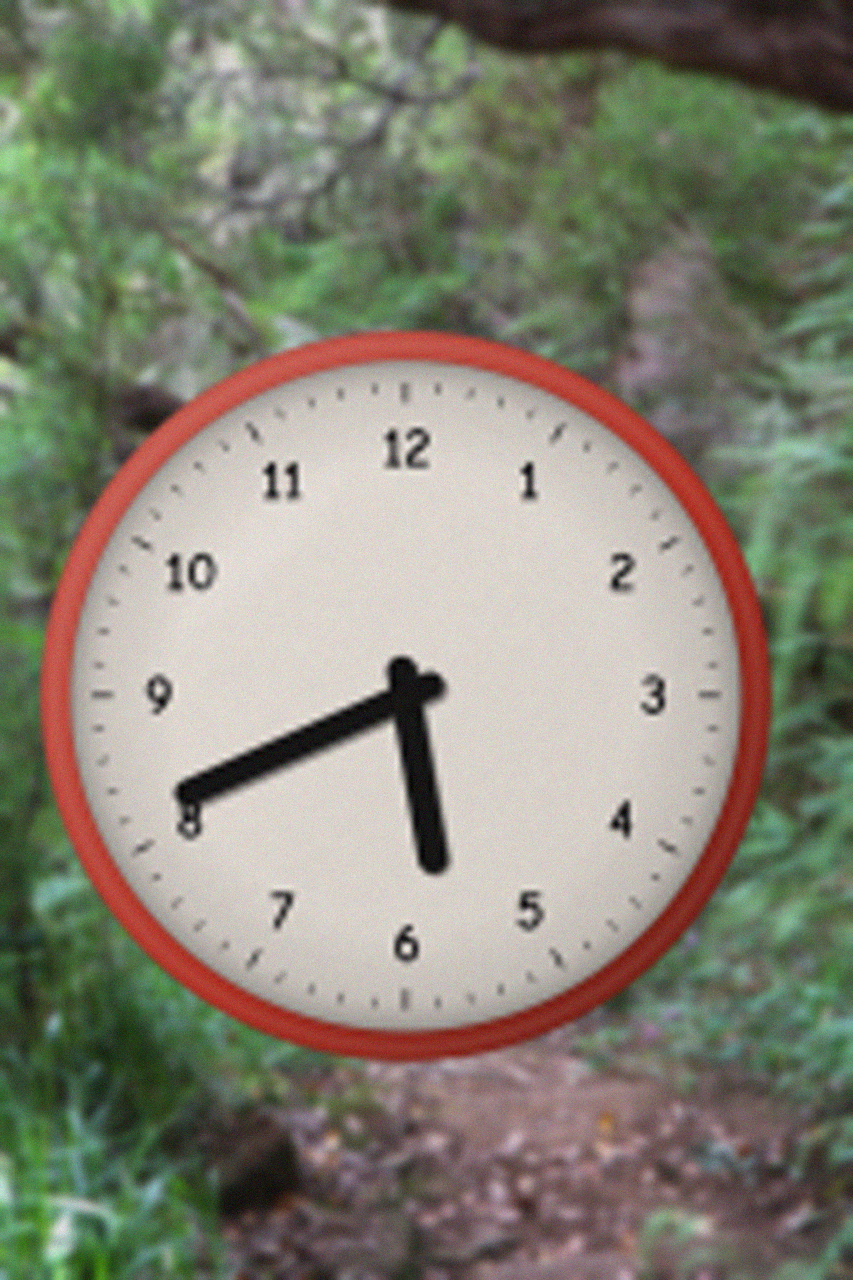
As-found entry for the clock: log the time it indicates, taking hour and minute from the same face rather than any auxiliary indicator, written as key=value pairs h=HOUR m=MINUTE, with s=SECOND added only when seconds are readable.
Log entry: h=5 m=41
